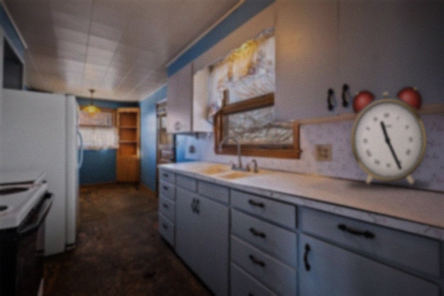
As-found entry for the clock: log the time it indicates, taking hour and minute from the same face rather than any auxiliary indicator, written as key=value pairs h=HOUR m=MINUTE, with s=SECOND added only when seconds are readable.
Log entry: h=11 m=26
